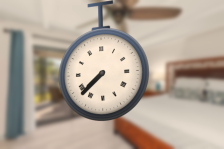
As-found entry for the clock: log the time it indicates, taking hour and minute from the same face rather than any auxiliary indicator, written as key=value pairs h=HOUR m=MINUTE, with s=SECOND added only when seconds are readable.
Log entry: h=7 m=38
